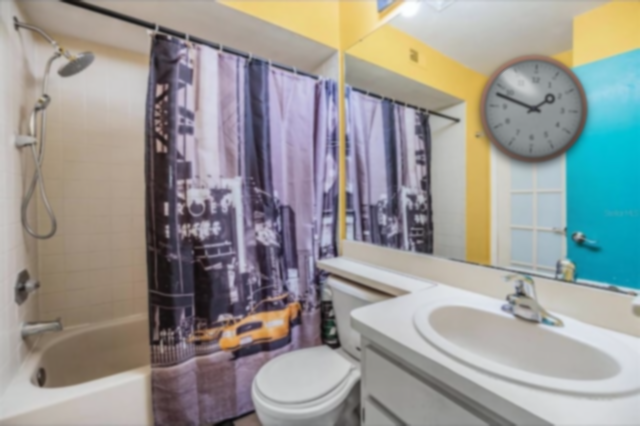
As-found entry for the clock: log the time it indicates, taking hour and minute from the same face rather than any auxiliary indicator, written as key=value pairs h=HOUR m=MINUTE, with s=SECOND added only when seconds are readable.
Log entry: h=1 m=48
